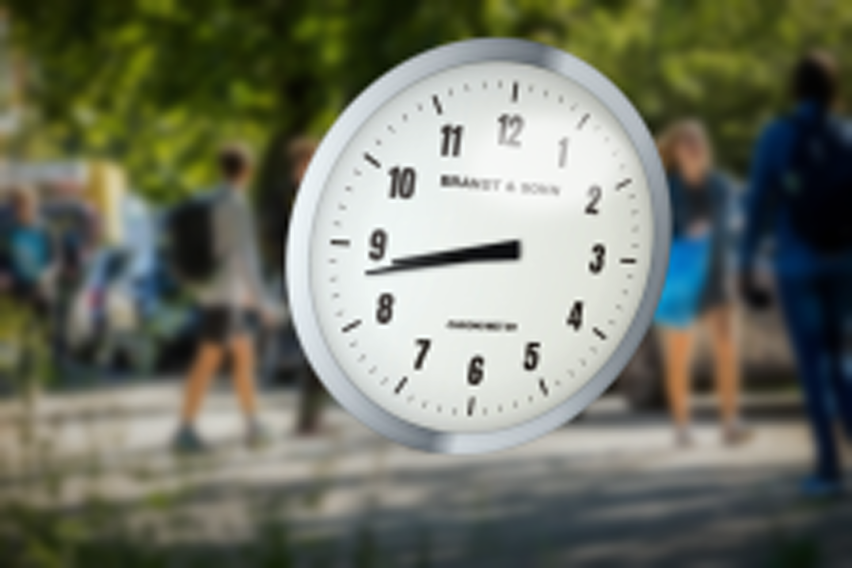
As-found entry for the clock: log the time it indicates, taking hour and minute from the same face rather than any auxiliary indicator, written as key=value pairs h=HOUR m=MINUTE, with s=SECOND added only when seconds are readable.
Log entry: h=8 m=43
